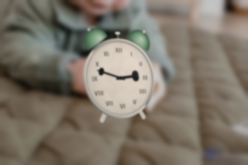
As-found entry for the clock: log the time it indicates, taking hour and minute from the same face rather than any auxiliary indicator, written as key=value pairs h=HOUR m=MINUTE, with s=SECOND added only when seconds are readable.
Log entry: h=2 m=48
